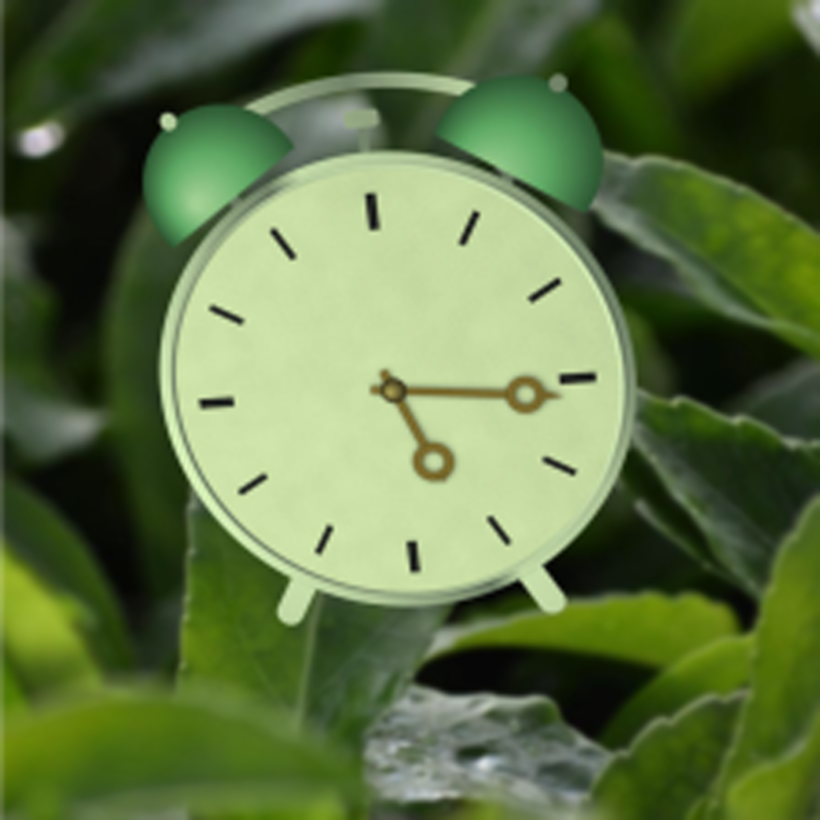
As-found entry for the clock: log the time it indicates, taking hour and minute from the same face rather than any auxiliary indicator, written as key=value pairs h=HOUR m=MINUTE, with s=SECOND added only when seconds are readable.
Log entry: h=5 m=16
